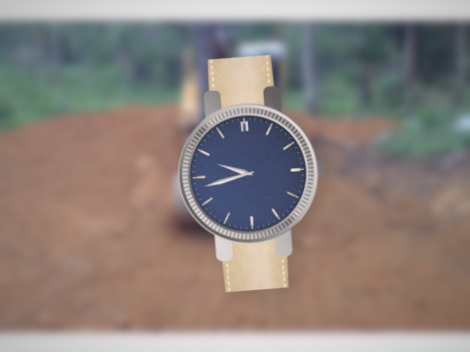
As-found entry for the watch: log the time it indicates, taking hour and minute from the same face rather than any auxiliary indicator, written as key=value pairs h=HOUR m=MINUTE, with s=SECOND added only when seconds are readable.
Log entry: h=9 m=43
